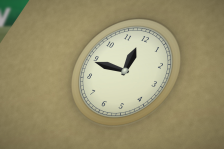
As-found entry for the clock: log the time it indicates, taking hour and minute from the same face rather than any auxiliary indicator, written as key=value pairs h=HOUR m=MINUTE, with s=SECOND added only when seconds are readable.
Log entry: h=11 m=44
